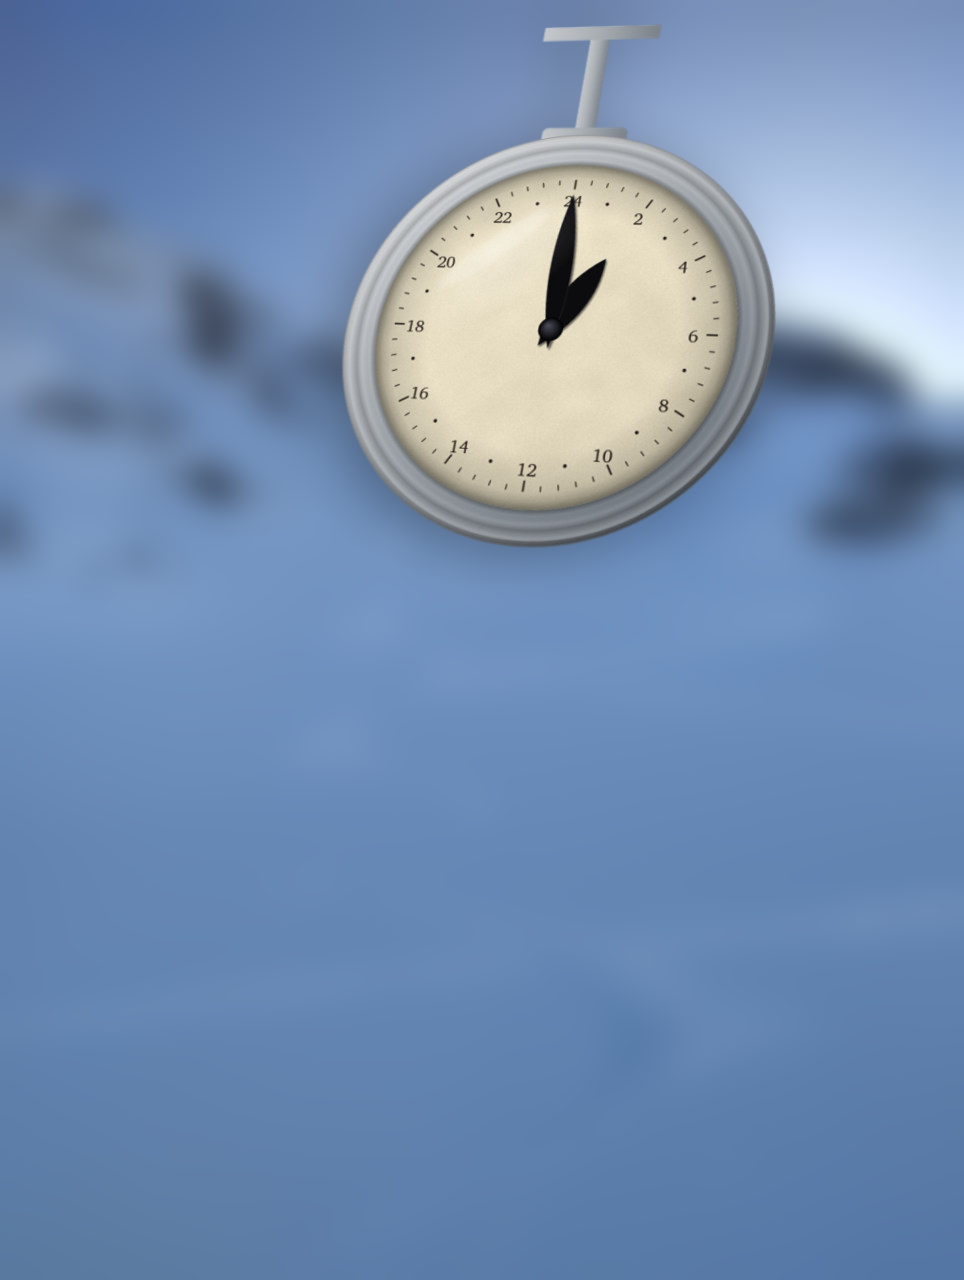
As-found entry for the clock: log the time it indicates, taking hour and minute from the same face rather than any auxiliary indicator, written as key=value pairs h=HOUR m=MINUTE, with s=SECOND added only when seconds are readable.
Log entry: h=2 m=0
